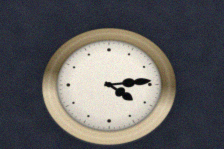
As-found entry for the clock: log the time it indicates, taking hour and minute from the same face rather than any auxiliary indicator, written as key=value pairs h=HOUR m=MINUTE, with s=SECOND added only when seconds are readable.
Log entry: h=4 m=14
